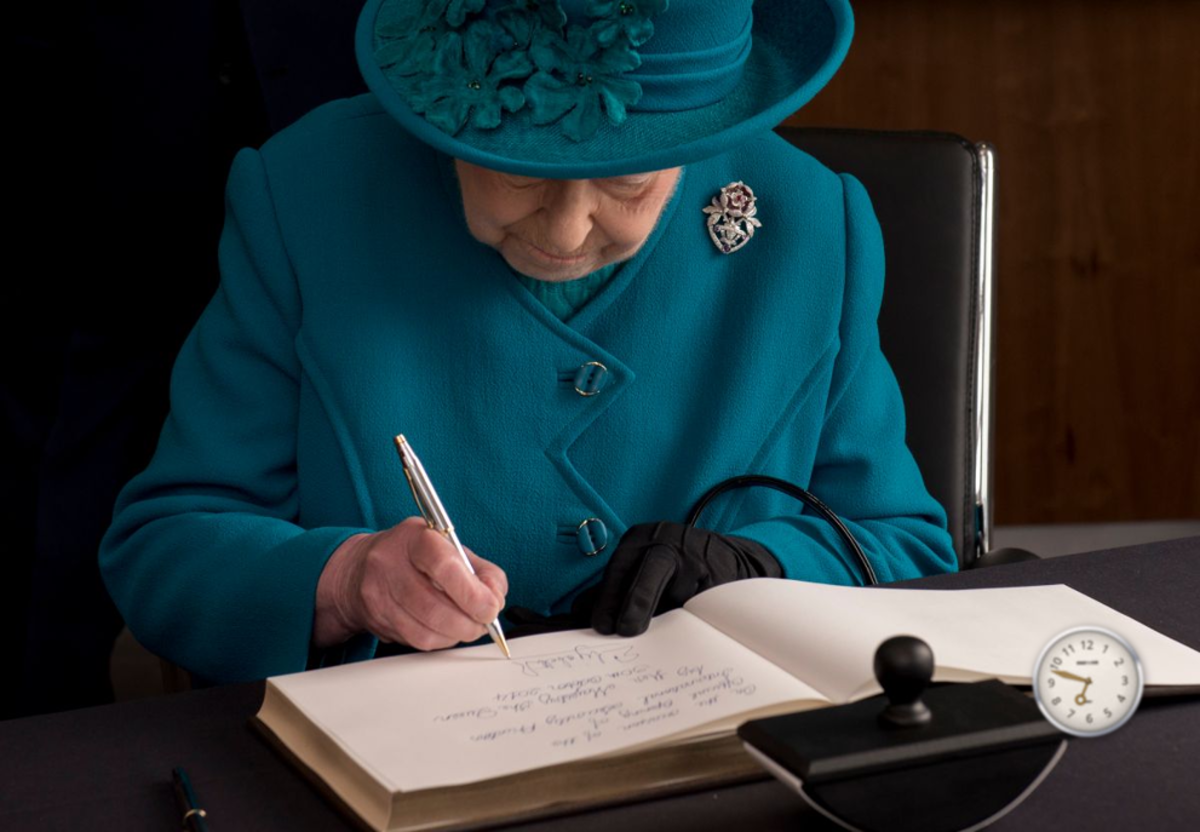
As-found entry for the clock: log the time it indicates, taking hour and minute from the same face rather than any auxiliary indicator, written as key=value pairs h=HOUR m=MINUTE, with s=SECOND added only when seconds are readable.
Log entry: h=6 m=48
